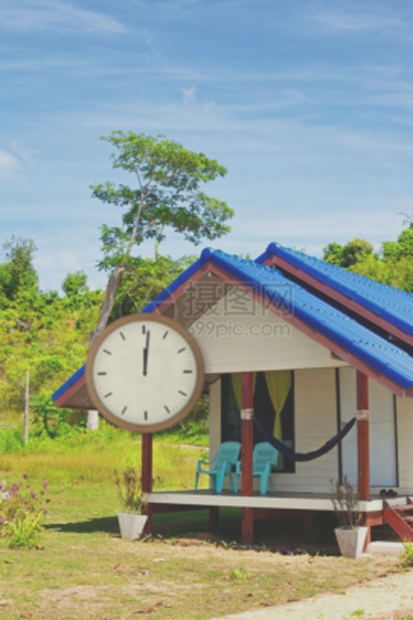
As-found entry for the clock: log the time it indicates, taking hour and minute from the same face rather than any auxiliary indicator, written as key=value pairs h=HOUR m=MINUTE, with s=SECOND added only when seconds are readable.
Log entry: h=12 m=1
